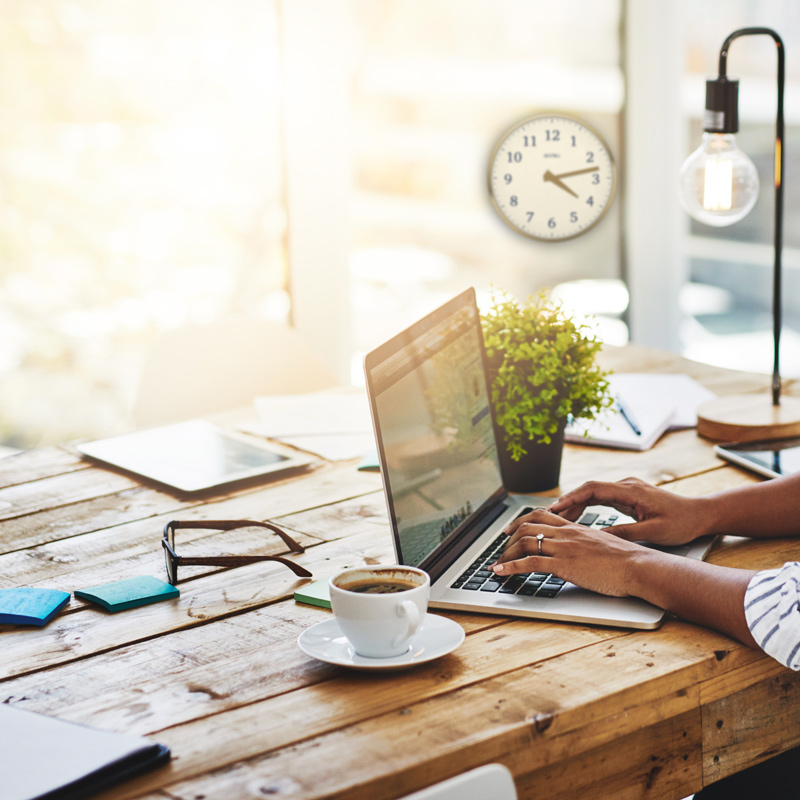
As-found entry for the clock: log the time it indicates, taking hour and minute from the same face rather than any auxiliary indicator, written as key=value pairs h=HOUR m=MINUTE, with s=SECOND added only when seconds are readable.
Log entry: h=4 m=13
